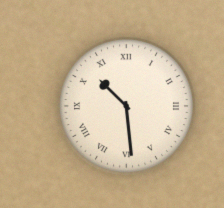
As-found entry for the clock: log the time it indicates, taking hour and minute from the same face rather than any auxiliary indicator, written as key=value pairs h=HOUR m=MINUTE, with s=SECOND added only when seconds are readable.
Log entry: h=10 m=29
